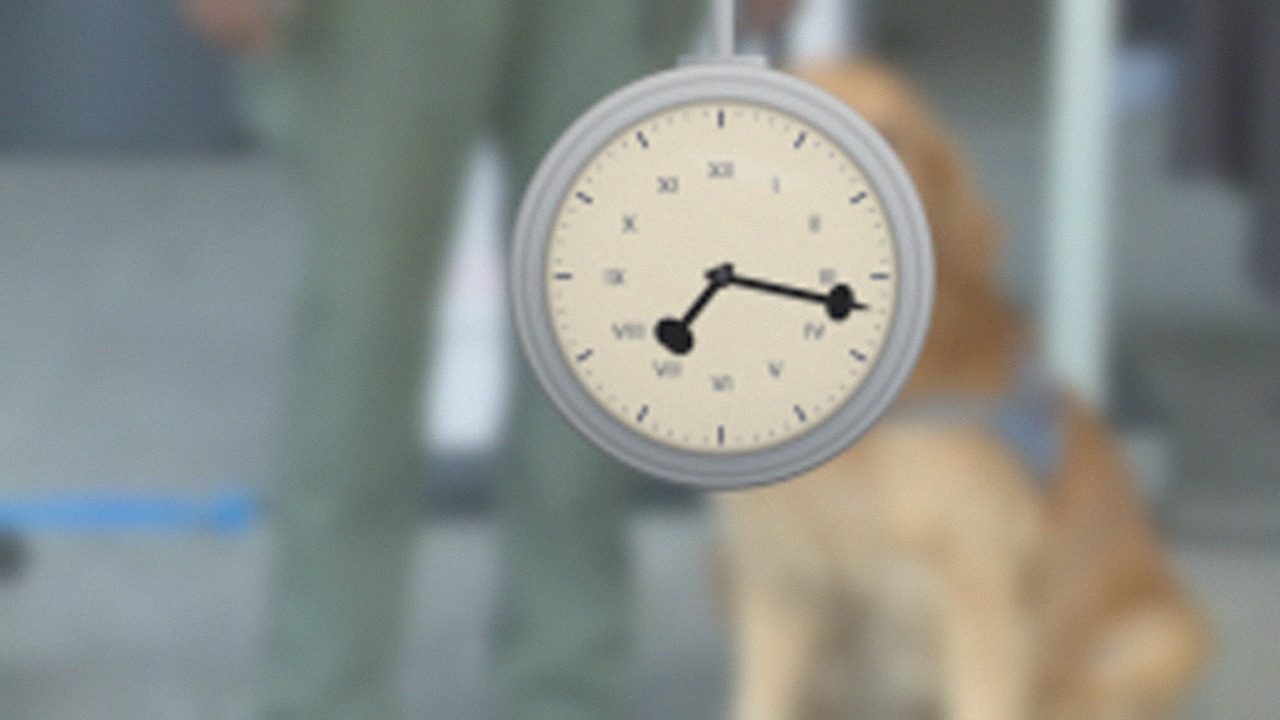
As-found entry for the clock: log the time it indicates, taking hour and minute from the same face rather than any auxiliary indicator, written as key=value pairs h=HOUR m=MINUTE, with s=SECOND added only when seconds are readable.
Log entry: h=7 m=17
